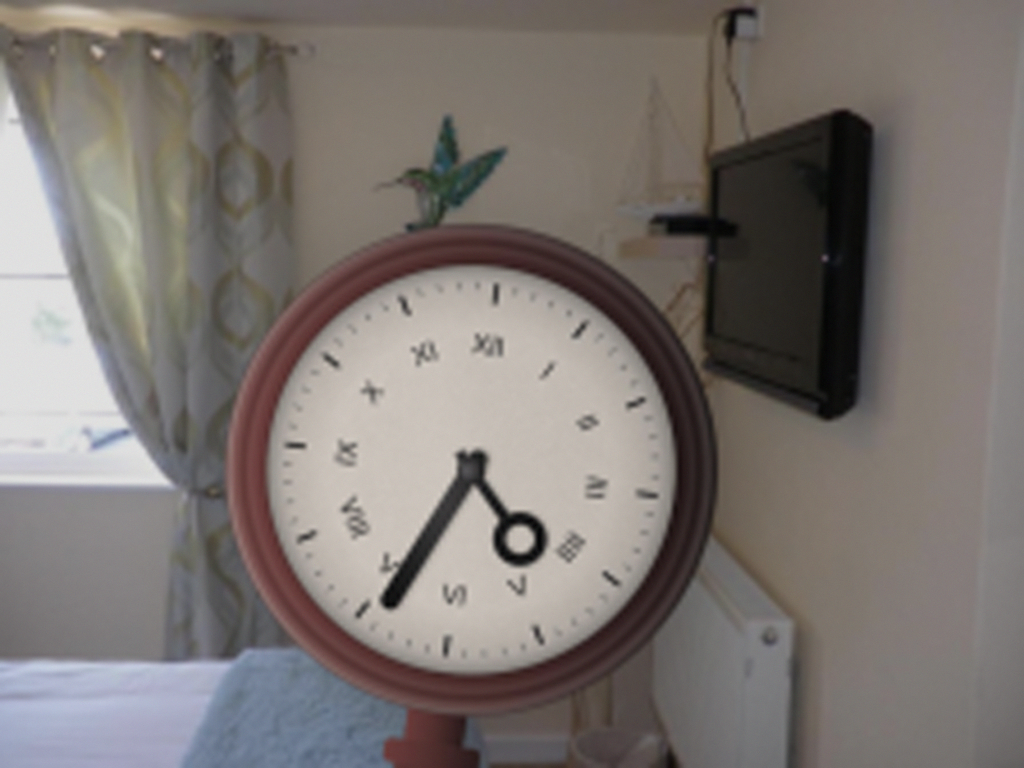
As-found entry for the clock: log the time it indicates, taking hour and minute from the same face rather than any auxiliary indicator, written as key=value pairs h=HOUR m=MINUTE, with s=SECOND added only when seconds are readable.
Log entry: h=4 m=34
